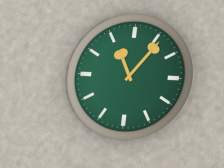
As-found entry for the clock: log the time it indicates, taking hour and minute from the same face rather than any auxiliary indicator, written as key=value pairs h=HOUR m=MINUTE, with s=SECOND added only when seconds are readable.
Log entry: h=11 m=6
